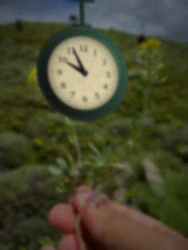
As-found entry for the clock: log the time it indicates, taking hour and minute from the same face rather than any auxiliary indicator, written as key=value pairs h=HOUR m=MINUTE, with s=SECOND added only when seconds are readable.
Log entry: h=9 m=56
